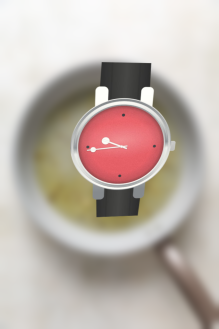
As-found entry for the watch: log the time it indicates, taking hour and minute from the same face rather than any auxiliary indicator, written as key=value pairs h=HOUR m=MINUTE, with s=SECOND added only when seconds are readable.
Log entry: h=9 m=44
